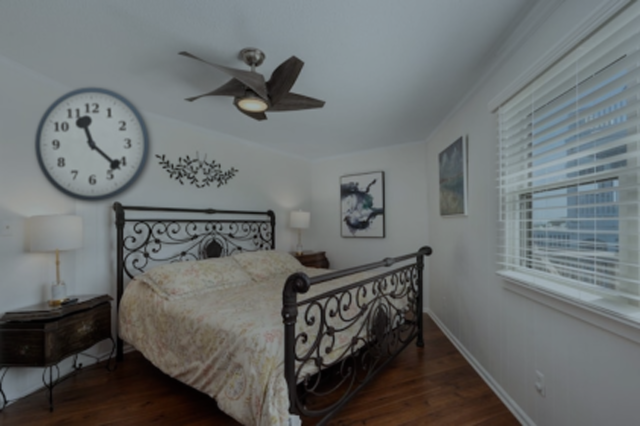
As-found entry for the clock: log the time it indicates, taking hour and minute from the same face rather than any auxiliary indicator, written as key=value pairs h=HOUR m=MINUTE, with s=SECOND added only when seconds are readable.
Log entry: h=11 m=22
